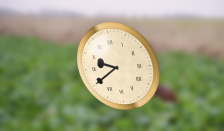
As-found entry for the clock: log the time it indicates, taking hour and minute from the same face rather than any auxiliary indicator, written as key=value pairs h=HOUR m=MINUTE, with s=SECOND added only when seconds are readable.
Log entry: h=9 m=40
